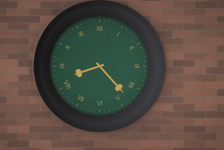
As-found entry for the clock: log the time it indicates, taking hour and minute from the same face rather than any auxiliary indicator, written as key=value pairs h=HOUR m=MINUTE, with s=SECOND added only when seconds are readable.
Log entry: h=8 m=23
